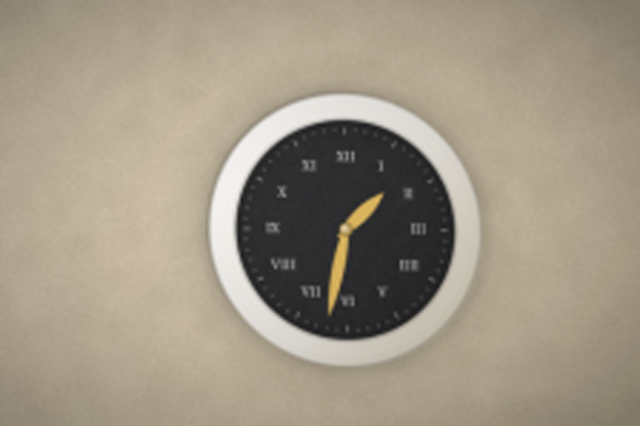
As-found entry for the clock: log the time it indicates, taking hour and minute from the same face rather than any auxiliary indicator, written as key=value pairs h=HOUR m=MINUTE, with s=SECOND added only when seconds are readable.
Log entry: h=1 m=32
